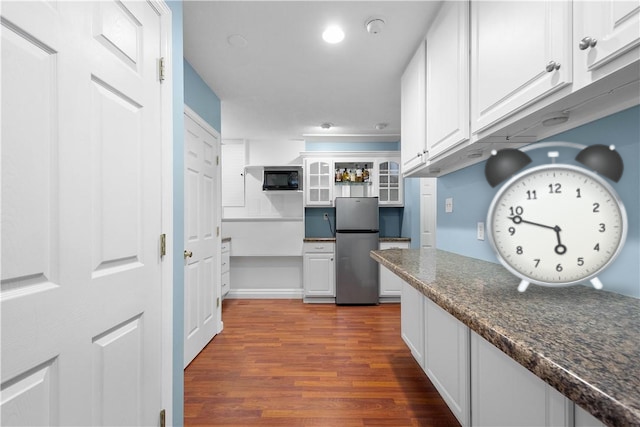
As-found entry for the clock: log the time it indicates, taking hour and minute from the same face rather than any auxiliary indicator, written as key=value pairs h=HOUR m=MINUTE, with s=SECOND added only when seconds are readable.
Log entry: h=5 m=48
